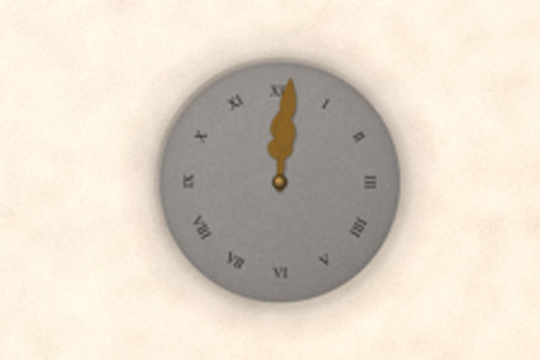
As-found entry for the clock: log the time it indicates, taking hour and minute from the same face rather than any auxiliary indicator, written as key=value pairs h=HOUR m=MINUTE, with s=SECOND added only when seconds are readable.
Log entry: h=12 m=1
